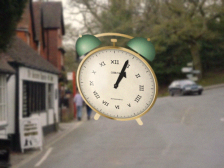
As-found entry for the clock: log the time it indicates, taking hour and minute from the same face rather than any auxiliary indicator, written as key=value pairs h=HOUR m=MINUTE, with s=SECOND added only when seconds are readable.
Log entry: h=1 m=4
